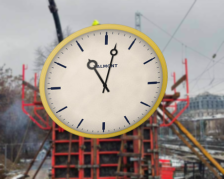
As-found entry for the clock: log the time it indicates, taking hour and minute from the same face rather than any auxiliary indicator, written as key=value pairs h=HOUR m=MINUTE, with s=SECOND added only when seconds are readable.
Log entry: h=11 m=2
